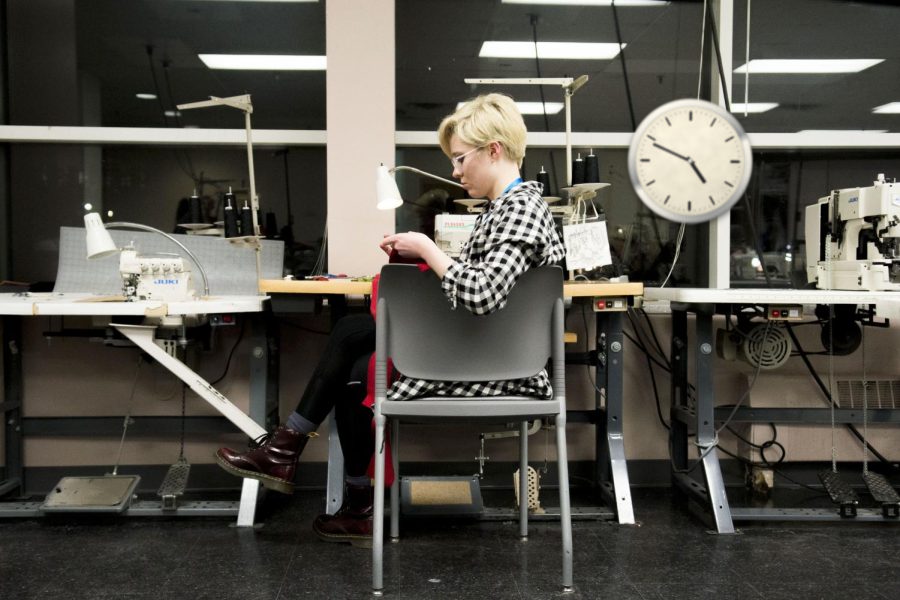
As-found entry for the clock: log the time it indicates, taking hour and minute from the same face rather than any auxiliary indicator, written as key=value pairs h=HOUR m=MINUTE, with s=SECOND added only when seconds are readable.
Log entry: h=4 m=49
